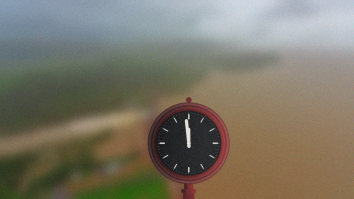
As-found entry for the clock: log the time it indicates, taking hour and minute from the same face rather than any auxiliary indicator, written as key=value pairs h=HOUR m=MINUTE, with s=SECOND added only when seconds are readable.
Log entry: h=11 m=59
